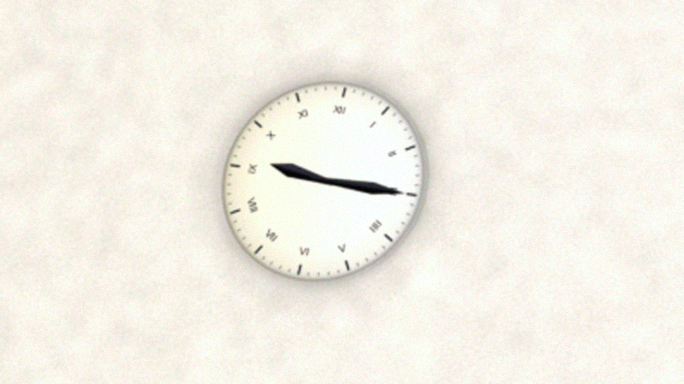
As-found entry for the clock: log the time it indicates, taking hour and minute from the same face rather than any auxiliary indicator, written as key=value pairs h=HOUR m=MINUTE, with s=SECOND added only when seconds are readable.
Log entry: h=9 m=15
